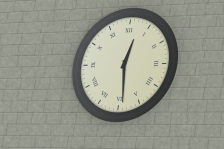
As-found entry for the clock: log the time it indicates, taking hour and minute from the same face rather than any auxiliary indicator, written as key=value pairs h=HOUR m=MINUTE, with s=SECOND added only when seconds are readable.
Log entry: h=12 m=29
